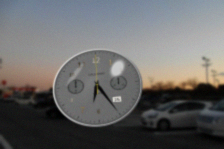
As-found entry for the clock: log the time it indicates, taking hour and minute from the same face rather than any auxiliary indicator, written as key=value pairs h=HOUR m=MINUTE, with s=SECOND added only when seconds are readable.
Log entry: h=6 m=25
